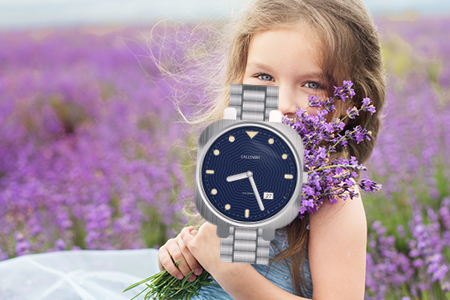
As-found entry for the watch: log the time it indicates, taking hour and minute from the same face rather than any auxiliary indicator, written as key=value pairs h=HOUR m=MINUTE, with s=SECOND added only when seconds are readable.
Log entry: h=8 m=26
